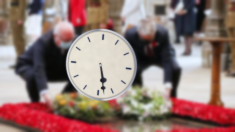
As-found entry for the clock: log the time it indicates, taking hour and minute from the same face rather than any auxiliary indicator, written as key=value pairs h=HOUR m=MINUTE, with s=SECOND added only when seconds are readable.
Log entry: h=5 m=28
